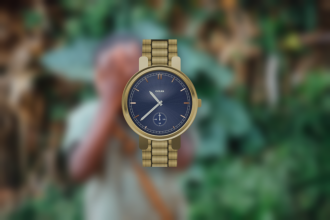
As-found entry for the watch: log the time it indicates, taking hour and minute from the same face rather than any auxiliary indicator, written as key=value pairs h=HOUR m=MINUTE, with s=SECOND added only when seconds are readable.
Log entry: h=10 m=38
